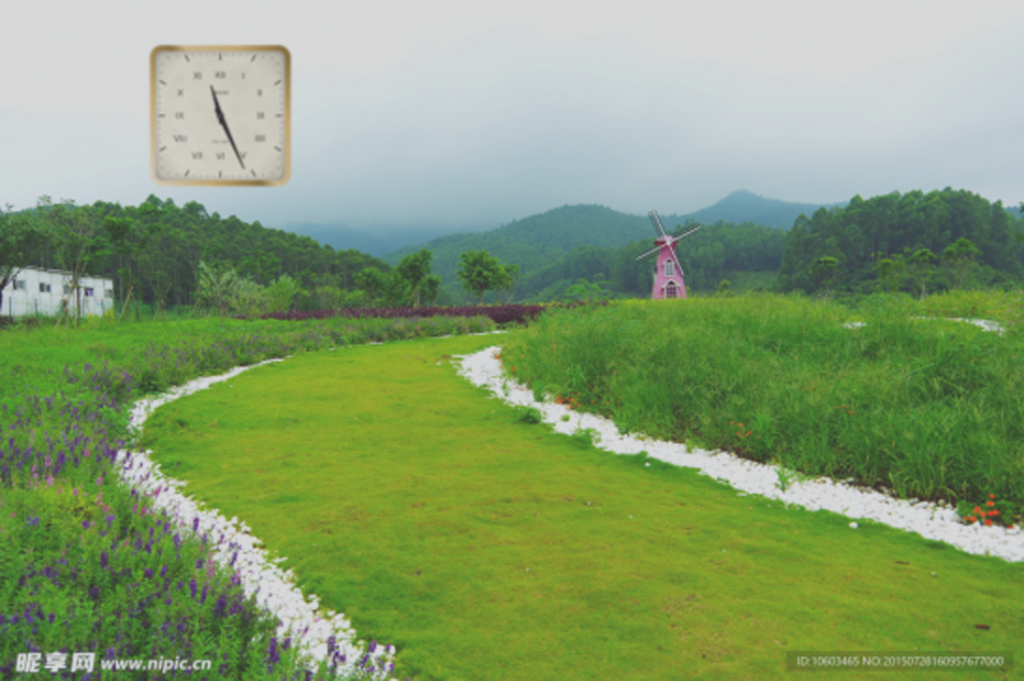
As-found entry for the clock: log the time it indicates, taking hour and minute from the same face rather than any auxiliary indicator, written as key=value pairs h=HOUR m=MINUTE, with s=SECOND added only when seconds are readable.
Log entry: h=11 m=26
